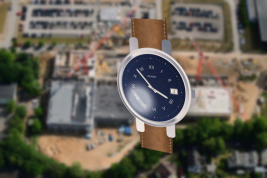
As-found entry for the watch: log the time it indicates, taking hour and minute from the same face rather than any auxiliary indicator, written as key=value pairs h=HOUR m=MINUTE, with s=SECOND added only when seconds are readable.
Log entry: h=3 m=53
